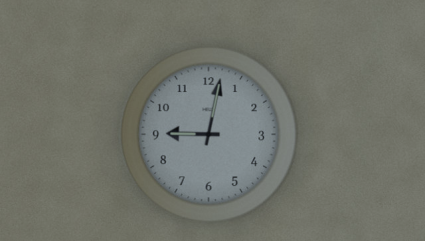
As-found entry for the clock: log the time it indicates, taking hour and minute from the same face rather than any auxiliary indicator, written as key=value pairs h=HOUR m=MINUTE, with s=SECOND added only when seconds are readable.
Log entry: h=9 m=2
